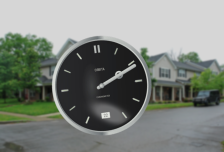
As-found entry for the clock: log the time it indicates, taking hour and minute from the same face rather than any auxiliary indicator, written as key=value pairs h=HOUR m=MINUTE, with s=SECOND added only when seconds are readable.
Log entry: h=2 m=11
